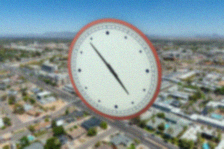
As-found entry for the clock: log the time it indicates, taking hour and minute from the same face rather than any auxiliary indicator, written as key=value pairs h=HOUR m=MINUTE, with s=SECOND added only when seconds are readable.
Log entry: h=4 m=54
